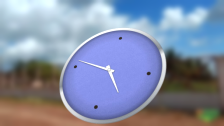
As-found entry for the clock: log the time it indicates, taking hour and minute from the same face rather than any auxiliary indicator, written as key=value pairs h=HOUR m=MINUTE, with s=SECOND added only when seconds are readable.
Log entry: h=4 m=47
